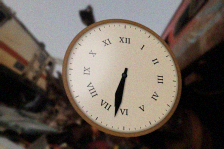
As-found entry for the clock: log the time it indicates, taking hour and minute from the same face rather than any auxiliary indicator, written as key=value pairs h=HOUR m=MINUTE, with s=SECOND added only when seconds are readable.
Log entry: h=6 m=32
